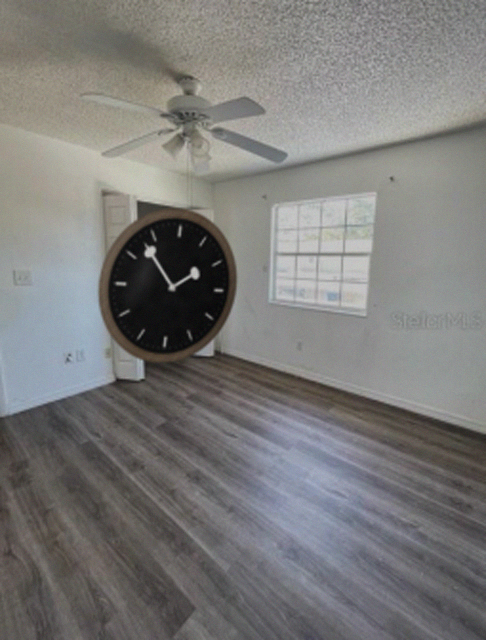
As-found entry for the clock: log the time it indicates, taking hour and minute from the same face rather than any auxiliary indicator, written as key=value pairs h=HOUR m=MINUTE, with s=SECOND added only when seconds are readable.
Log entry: h=1 m=53
